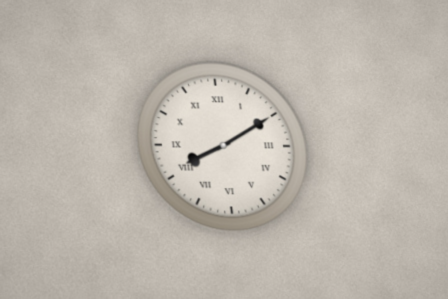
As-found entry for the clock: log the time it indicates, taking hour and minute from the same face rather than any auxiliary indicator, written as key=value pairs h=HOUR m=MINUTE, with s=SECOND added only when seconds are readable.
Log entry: h=8 m=10
